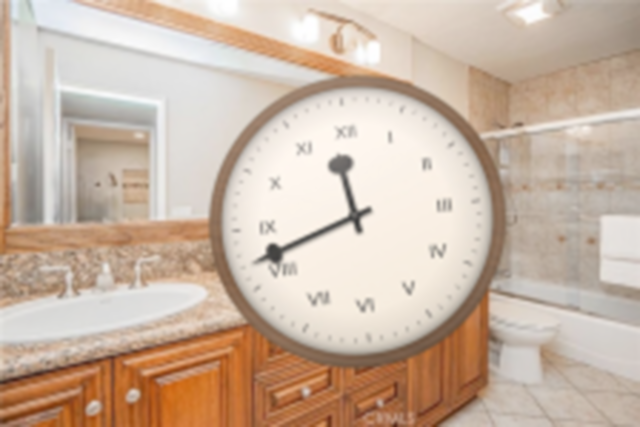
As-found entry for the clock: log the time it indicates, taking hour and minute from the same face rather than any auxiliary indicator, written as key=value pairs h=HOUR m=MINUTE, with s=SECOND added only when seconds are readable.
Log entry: h=11 m=42
